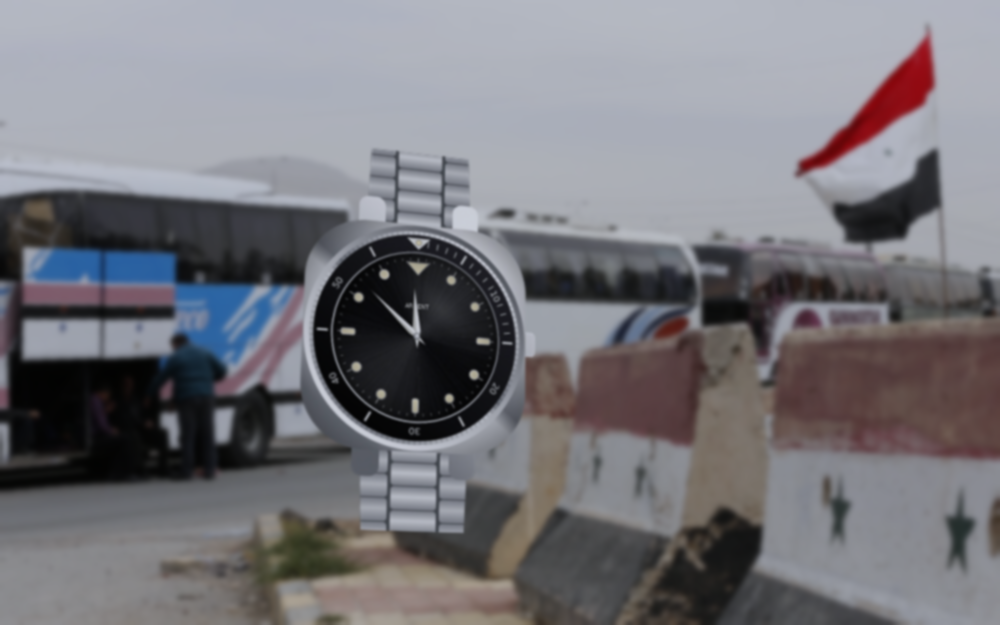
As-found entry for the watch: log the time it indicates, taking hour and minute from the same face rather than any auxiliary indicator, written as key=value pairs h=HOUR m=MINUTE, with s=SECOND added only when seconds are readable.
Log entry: h=11 m=52
